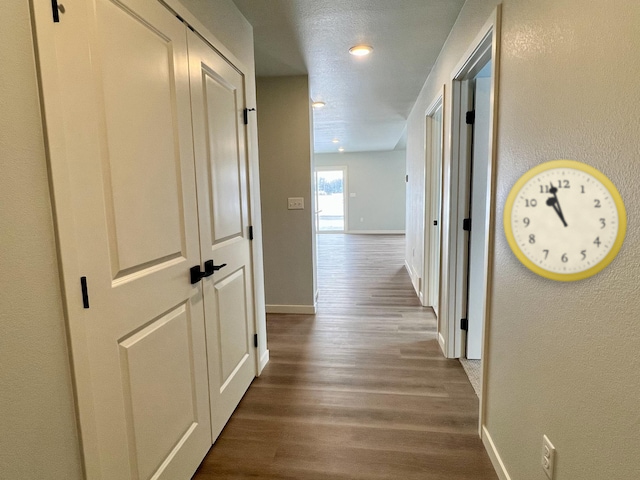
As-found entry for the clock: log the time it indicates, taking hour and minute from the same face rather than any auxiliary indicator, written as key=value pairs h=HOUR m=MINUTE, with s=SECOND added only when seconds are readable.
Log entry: h=10 m=57
